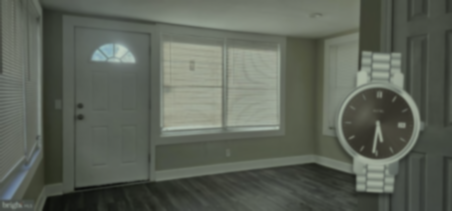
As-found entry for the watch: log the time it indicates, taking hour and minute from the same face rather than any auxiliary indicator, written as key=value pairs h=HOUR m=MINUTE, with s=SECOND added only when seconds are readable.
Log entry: h=5 m=31
